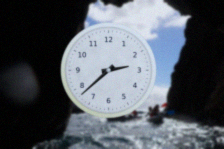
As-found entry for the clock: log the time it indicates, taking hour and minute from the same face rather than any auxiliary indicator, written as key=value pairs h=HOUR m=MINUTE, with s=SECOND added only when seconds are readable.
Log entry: h=2 m=38
